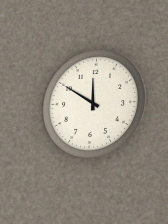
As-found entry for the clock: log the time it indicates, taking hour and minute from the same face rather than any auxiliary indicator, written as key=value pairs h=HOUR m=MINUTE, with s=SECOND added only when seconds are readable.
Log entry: h=11 m=50
